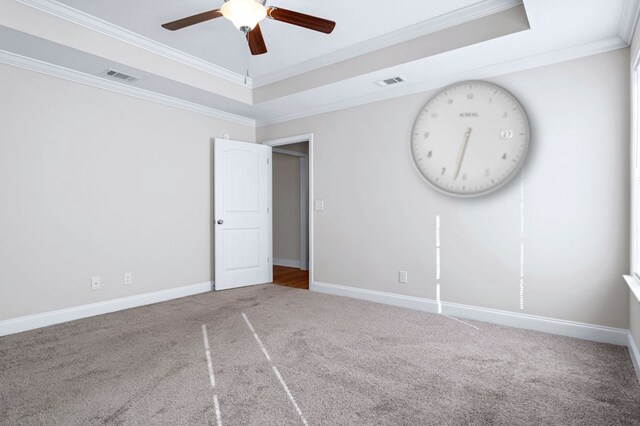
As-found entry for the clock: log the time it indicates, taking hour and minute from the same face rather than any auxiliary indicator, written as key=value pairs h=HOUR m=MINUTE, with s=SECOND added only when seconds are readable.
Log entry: h=6 m=32
